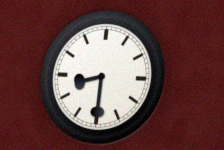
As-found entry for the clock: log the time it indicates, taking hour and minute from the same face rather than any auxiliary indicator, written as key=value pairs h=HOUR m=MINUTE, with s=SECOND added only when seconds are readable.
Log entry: h=8 m=30
